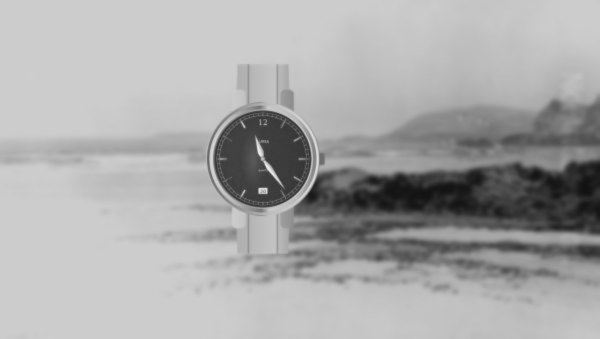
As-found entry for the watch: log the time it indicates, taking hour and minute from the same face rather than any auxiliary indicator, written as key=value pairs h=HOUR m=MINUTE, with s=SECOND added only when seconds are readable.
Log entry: h=11 m=24
